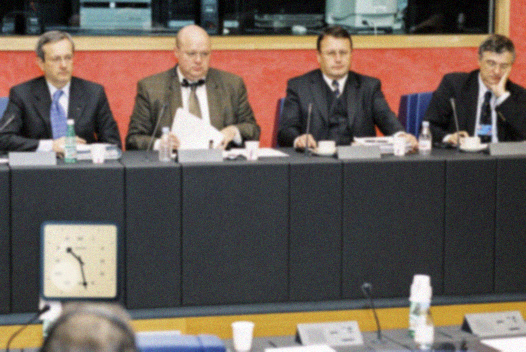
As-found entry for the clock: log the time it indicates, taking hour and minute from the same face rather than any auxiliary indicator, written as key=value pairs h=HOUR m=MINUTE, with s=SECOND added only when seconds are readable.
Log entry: h=10 m=28
